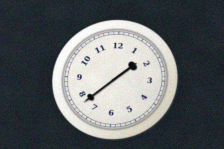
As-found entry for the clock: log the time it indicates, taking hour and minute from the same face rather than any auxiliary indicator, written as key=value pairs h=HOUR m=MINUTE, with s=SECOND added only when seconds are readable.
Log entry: h=1 m=38
